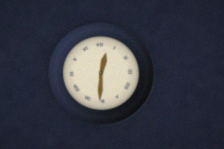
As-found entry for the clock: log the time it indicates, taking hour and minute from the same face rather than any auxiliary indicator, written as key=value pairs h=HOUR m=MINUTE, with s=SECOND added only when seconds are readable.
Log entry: h=12 m=31
